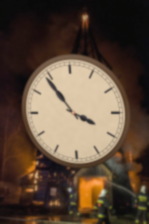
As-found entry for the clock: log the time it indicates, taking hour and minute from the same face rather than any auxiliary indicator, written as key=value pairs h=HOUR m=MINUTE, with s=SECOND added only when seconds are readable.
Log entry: h=3 m=54
